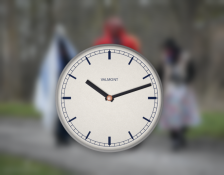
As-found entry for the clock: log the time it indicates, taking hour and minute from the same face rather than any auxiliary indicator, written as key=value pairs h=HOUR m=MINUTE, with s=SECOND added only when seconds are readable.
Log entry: h=10 m=12
